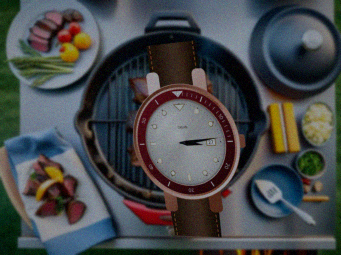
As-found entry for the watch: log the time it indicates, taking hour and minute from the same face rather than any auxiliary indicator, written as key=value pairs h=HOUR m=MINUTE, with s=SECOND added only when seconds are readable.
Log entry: h=3 m=14
